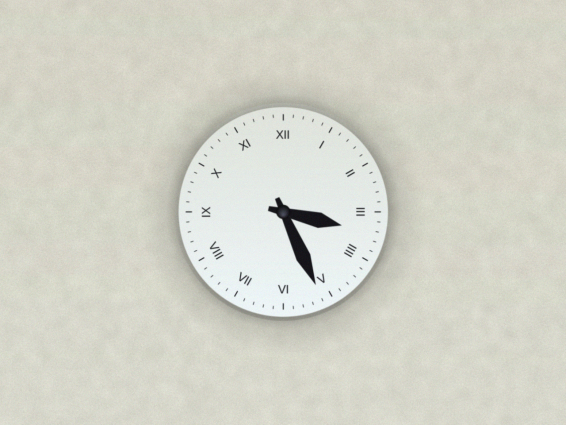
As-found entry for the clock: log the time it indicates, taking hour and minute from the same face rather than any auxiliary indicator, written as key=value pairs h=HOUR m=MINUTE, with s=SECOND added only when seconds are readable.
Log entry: h=3 m=26
